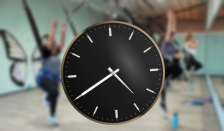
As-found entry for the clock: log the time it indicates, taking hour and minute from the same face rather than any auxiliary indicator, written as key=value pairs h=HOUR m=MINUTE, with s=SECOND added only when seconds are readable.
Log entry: h=4 m=40
